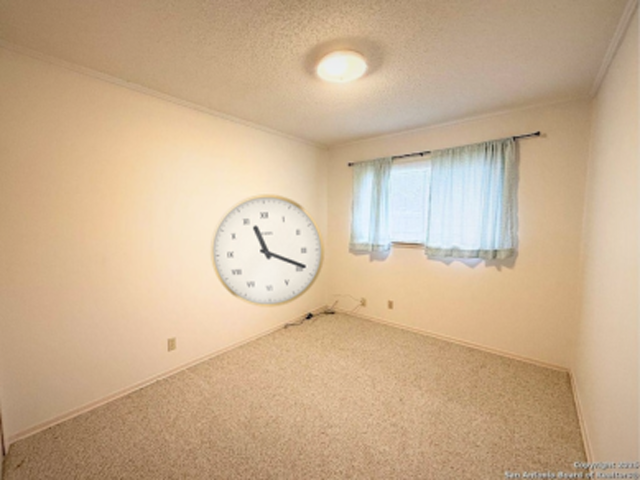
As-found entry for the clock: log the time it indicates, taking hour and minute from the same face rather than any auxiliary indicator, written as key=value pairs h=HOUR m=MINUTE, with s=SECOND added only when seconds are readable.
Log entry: h=11 m=19
